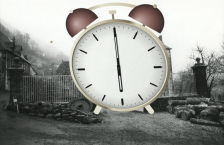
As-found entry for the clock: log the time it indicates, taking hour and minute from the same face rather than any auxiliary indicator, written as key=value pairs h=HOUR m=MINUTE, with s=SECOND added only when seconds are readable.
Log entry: h=6 m=0
